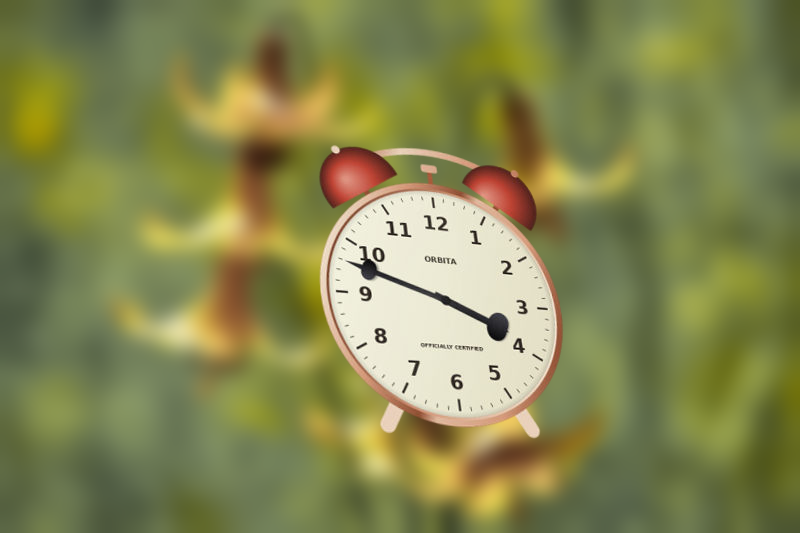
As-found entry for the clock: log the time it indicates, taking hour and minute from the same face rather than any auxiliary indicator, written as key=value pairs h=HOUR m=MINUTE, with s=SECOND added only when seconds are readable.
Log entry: h=3 m=48
